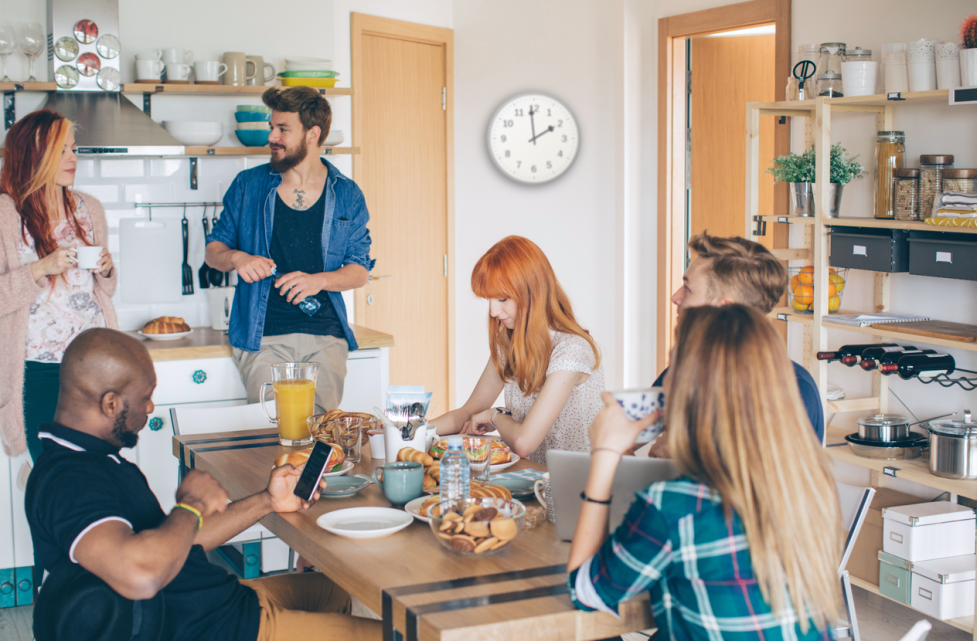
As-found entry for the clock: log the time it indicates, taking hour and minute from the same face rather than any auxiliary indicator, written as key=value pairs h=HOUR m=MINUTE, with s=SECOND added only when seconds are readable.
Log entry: h=1 m=59
